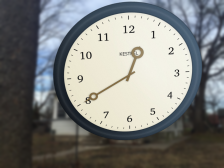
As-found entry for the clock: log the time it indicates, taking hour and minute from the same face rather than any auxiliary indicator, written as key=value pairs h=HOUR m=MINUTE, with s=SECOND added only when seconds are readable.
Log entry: h=12 m=40
